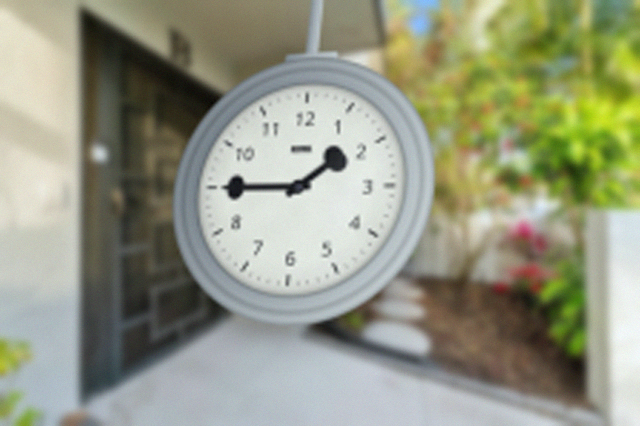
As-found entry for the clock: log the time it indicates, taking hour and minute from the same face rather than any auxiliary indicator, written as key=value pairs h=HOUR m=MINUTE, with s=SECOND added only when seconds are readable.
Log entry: h=1 m=45
